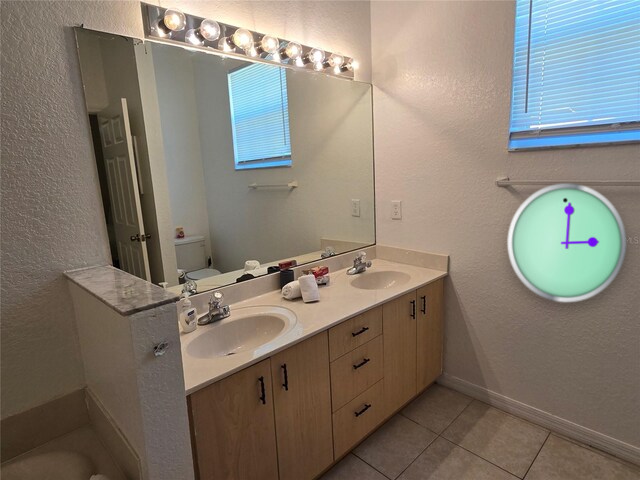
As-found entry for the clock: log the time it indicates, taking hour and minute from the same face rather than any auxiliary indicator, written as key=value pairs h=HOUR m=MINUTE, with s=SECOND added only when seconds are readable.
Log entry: h=3 m=1
